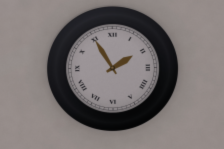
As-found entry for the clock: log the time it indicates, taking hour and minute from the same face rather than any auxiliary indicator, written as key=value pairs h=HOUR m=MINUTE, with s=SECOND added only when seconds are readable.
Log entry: h=1 m=55
